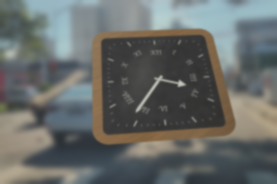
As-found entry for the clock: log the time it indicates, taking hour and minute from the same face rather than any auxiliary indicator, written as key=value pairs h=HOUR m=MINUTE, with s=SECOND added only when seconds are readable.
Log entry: h=3 m=36
